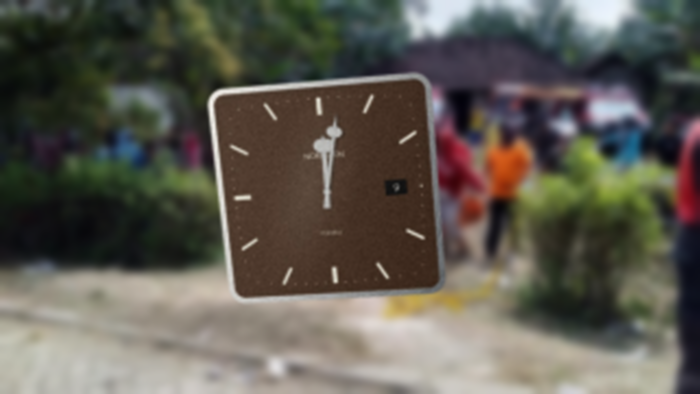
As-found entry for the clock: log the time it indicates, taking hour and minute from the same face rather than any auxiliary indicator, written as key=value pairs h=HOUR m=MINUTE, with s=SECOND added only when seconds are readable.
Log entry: h=12 m=2
